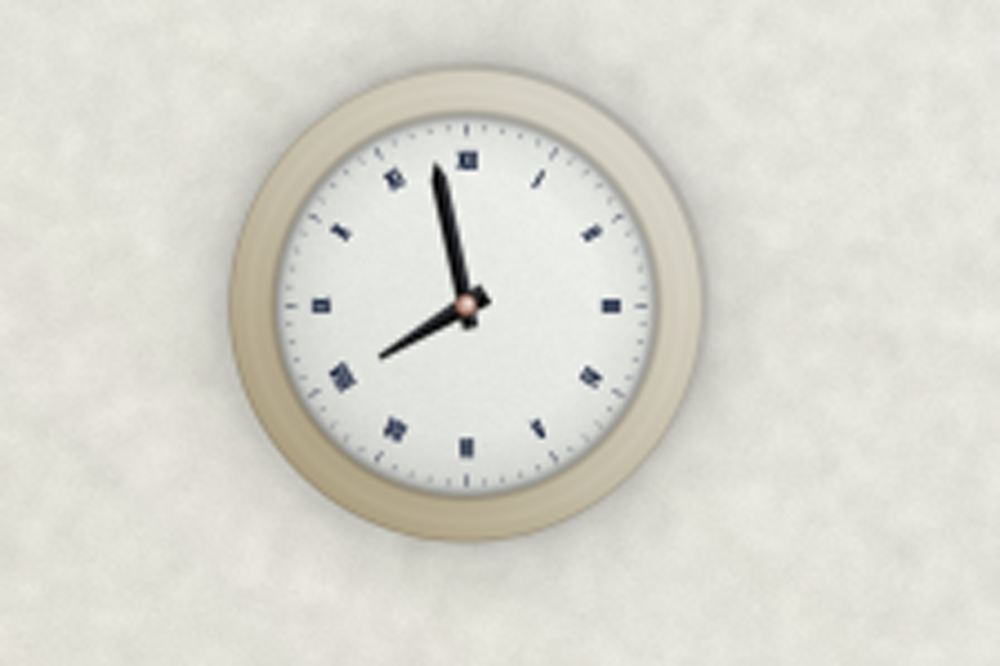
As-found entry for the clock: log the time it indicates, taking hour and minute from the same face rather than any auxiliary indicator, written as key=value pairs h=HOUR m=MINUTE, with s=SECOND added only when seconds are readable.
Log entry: h=7 m=58
